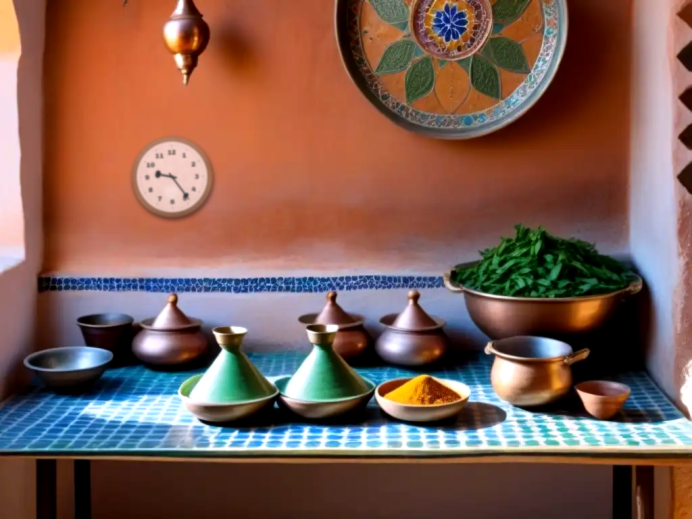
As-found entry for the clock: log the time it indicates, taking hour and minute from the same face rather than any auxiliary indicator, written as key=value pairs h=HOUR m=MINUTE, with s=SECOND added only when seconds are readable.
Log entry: h=9 m=24
